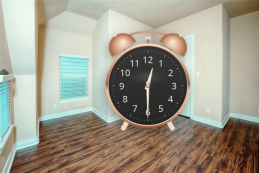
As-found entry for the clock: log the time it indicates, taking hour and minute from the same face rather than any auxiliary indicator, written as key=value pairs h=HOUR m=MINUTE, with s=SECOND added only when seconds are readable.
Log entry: h=12 m=30
